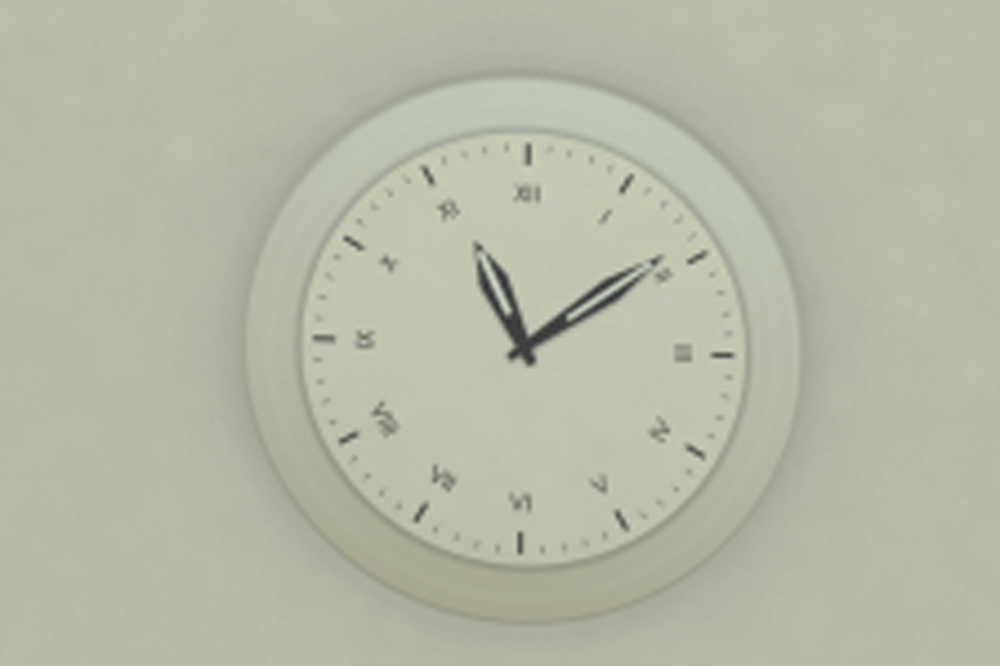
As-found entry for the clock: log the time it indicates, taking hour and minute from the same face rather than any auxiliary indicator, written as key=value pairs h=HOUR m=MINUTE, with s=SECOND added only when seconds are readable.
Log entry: h=11 m=9
